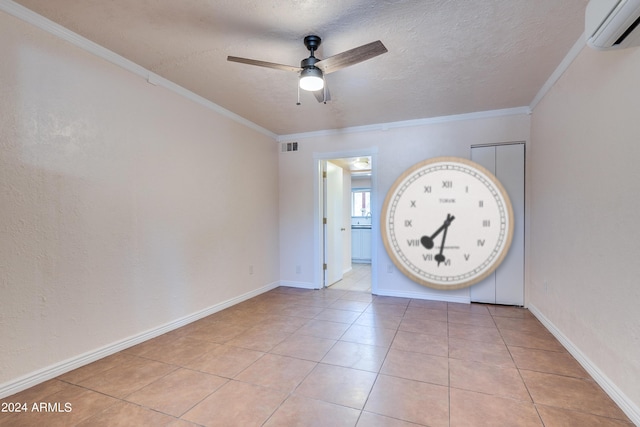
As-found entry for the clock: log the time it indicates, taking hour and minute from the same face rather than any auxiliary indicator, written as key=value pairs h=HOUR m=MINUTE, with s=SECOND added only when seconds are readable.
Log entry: h=7 m=32
